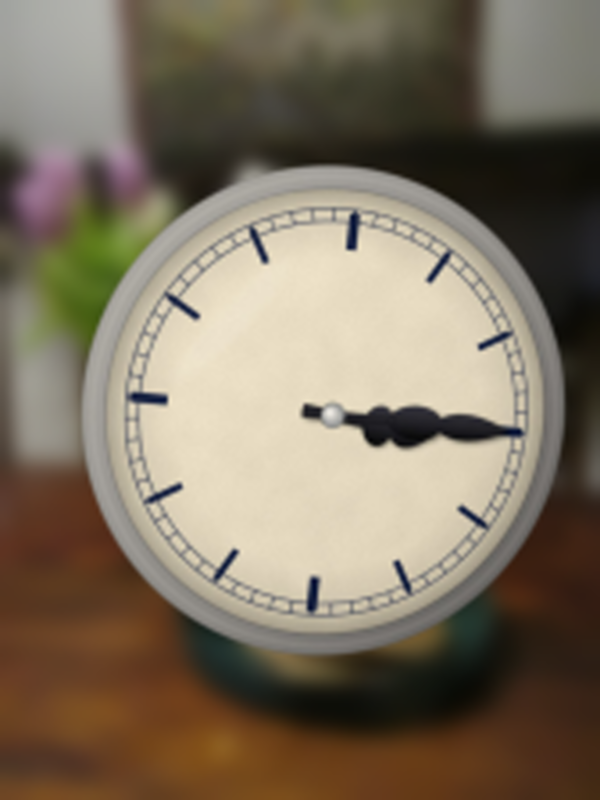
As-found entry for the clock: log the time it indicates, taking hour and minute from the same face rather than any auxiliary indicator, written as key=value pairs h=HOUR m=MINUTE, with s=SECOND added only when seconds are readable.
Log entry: h=3 m=15
